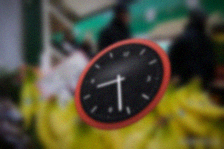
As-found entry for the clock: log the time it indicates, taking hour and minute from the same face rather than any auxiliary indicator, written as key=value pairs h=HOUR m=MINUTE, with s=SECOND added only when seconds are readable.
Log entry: h=8 m=27
